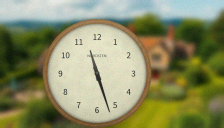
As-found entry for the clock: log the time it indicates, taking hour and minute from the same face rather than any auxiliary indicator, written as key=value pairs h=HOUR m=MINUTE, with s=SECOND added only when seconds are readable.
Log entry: h=11 m=27
